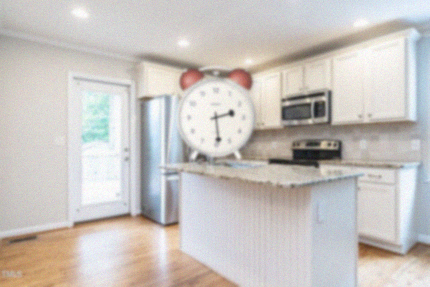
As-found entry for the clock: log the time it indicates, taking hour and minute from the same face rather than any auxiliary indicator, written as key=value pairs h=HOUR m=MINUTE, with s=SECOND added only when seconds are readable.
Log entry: h=2 m=29
